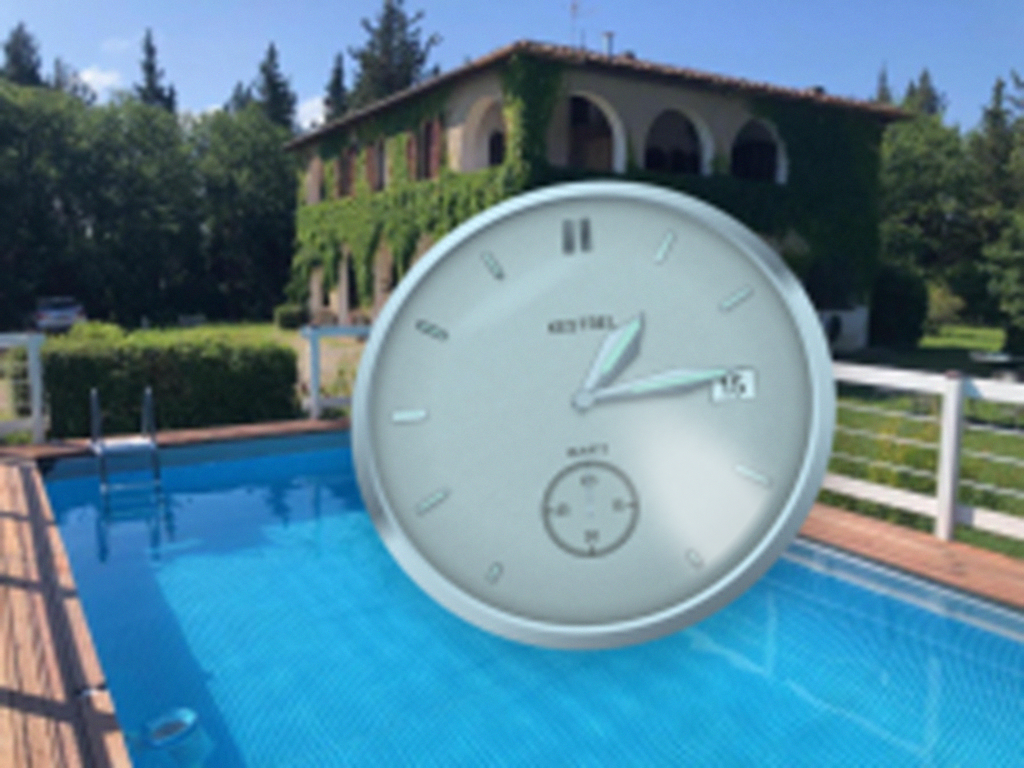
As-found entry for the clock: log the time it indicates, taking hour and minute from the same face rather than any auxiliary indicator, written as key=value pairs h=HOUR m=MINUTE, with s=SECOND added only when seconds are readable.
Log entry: h=1 m=14
